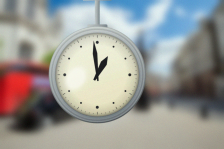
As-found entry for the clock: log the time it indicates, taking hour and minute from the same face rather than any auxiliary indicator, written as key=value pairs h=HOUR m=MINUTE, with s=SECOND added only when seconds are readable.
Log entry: h=12 m=59
